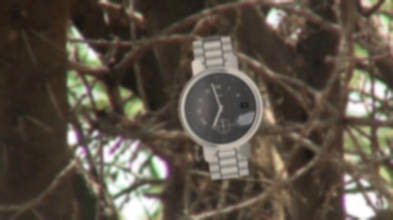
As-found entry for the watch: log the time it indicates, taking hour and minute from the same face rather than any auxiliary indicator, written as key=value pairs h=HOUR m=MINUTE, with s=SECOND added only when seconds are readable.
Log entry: h=6 m=58
